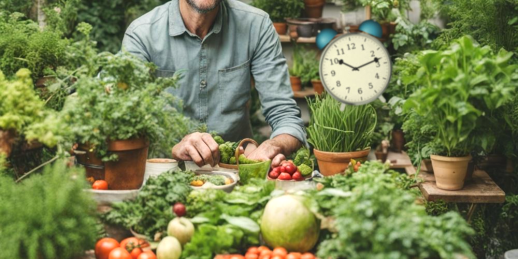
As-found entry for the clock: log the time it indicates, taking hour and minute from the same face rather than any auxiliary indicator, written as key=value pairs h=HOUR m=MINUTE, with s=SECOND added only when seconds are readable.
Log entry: h=10 m=13
